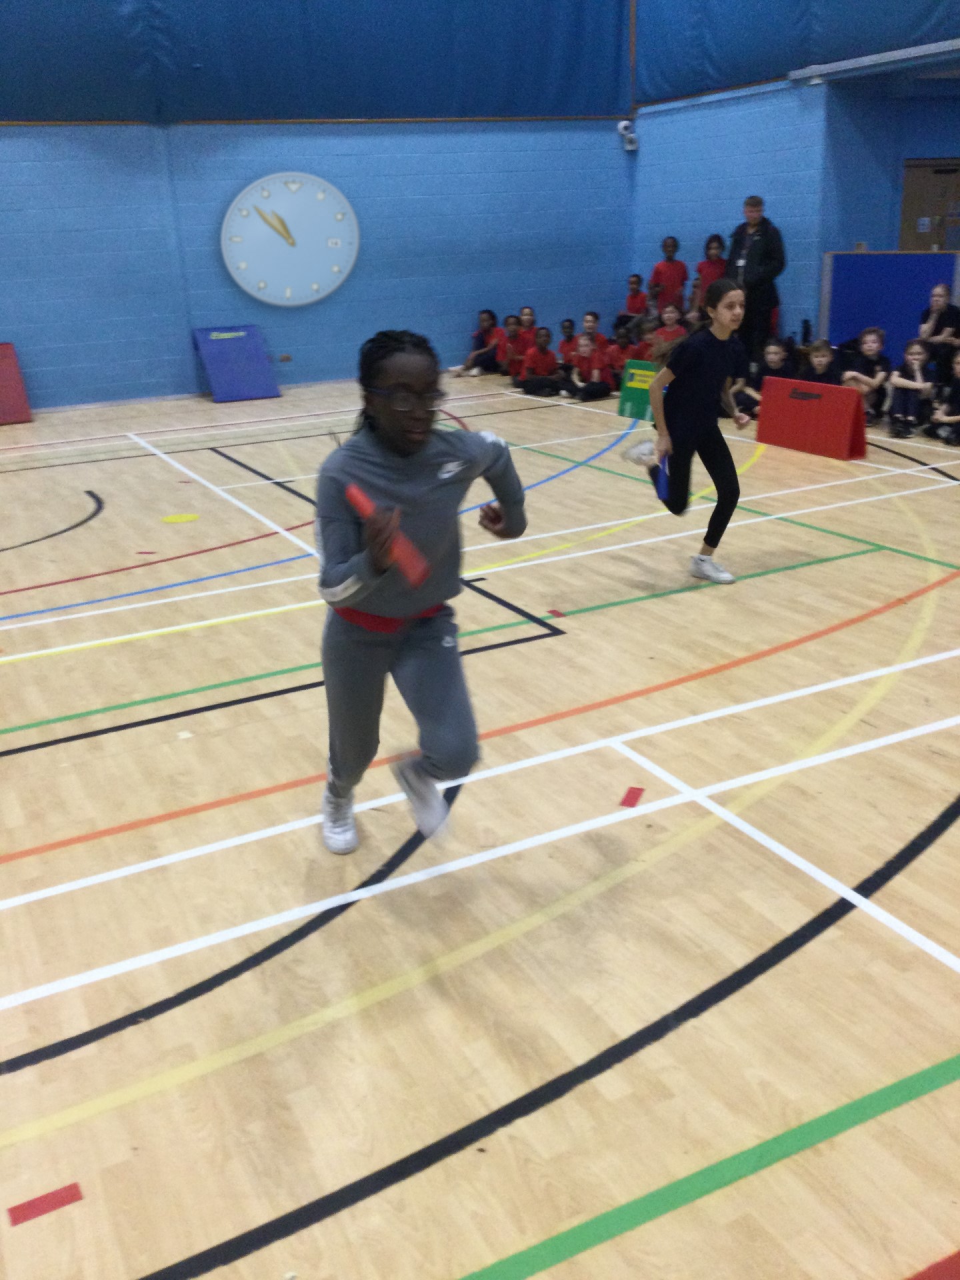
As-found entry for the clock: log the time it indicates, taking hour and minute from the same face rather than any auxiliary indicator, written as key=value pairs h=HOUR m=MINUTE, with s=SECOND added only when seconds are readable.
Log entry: h=10 m=52
